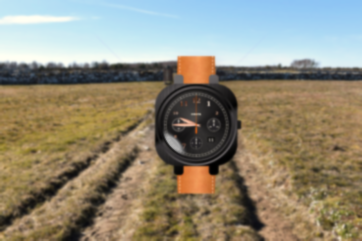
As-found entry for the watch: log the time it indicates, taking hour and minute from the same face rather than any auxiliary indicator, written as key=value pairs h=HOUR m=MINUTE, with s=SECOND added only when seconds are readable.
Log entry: h=9 m=45
